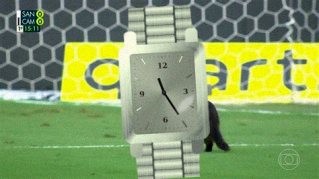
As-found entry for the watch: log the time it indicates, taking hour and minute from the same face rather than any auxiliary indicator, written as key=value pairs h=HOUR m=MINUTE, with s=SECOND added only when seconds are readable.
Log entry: h=11 m=25
